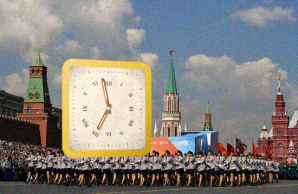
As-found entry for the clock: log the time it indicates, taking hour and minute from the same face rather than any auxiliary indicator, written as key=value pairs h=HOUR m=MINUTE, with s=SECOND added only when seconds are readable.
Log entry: h=6 m=58
